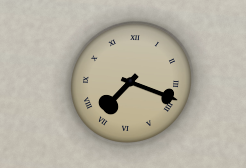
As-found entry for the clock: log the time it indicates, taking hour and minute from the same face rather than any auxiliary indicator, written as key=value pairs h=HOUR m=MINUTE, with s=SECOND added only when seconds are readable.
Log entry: h=7 m=18
